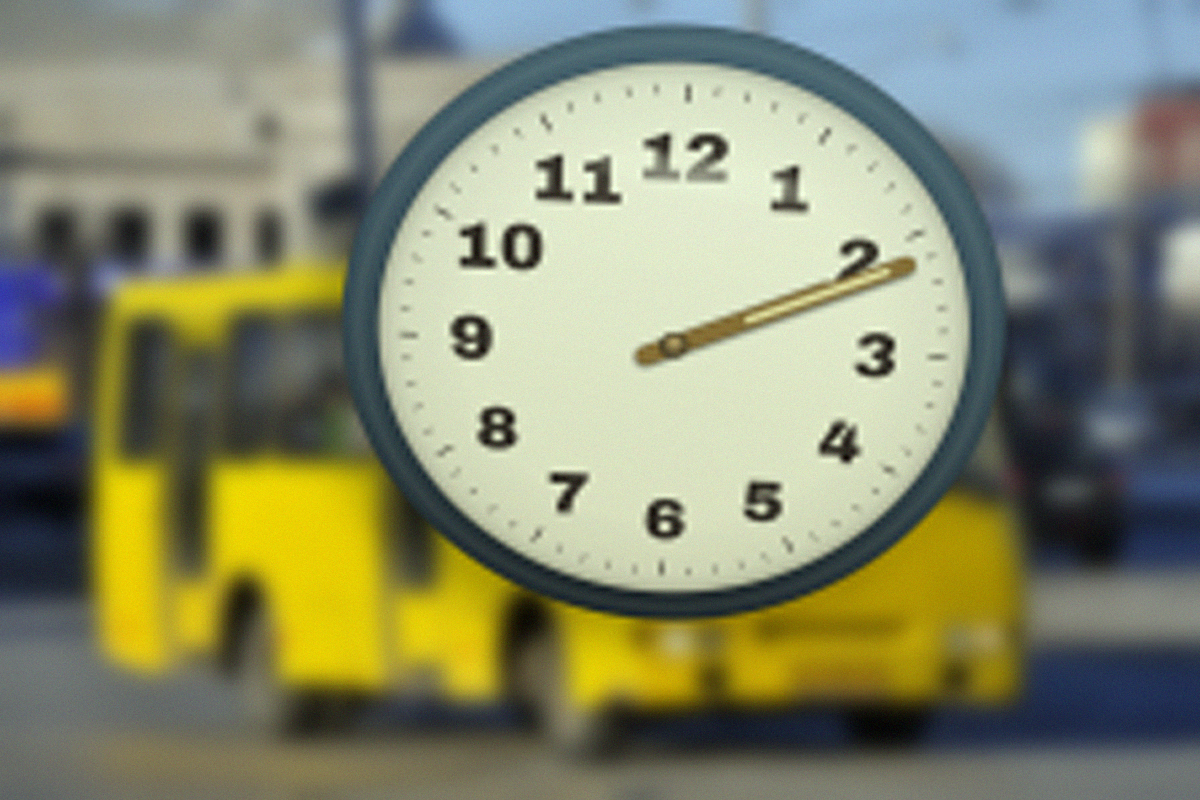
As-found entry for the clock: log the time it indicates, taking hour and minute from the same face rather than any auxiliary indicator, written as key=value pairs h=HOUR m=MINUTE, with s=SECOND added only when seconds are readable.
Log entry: h=2 m=11
